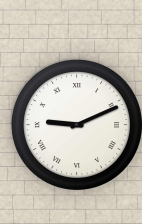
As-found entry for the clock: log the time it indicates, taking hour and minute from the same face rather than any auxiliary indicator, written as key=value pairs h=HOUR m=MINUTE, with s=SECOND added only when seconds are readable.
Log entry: h=9 m=11
